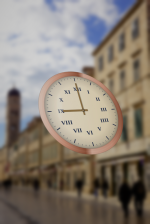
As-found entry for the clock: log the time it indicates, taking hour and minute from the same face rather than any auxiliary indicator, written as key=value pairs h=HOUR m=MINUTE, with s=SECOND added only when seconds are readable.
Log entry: h=9 m=0
